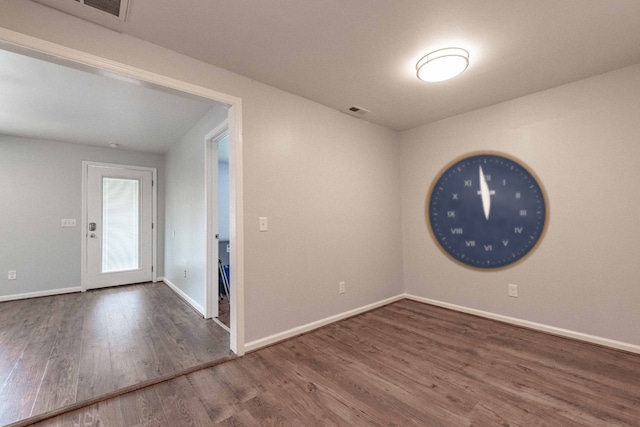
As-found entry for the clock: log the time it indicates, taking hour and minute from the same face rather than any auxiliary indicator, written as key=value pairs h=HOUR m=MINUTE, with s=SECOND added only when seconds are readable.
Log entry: h=11 m=59
